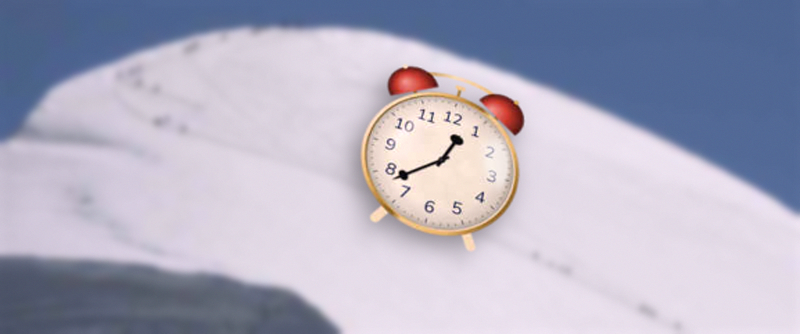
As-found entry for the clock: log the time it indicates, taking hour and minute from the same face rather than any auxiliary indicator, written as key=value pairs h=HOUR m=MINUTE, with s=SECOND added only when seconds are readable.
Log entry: h=12 m=38
